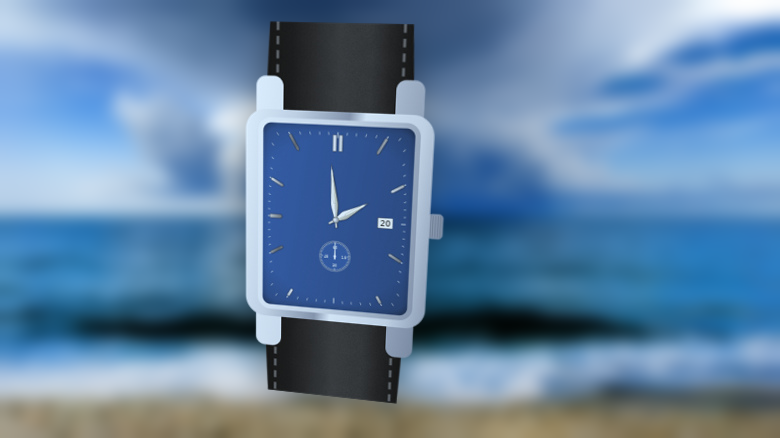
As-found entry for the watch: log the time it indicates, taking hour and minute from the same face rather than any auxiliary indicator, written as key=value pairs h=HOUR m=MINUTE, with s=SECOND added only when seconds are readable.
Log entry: h=1 m=59
